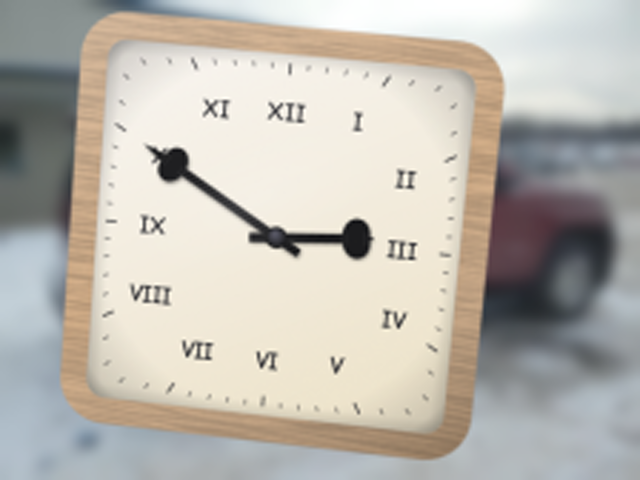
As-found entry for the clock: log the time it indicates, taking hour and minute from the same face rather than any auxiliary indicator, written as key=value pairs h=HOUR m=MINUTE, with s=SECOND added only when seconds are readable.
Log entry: h=2 m=50
